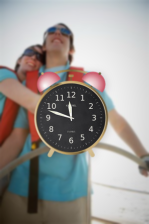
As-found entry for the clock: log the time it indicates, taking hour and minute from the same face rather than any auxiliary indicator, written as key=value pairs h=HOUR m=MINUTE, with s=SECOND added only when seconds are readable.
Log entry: h=11 m=48
